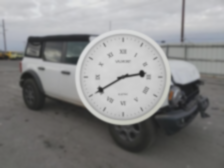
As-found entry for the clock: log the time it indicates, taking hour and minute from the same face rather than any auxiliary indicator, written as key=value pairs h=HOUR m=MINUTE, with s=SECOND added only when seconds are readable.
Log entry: h=2 m=40
